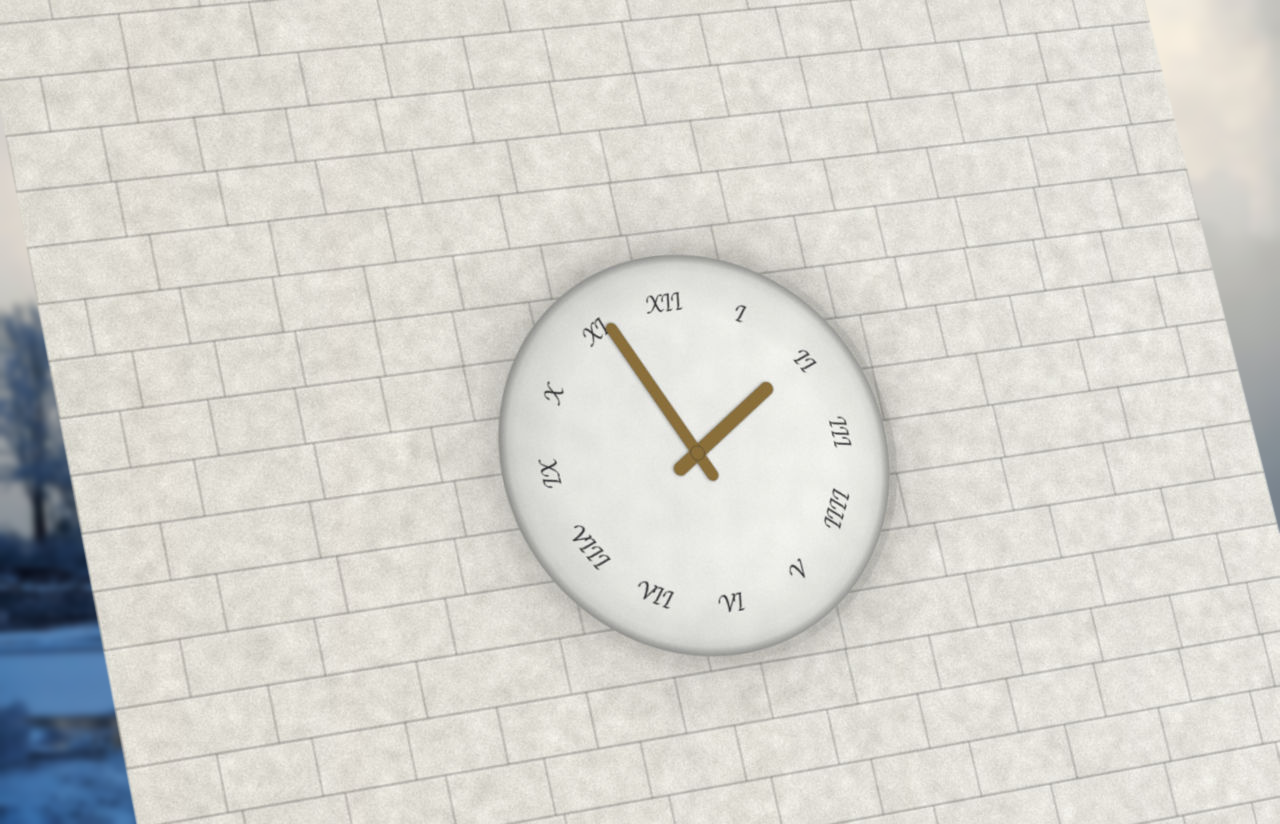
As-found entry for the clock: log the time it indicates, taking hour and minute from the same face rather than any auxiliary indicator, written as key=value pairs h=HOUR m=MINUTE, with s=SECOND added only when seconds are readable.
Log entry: h=1 m=56
